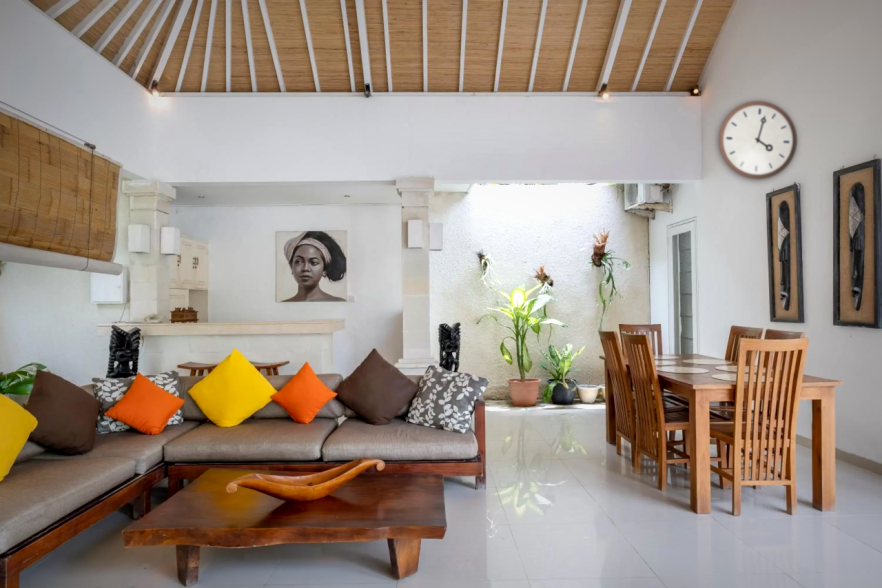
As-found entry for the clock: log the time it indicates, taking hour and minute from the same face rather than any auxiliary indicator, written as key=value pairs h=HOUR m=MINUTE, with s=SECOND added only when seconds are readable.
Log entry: h=4 m=2
